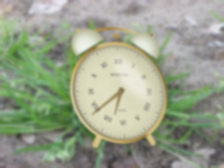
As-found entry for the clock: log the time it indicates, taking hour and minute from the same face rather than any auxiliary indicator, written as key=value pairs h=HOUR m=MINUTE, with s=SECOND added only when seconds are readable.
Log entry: h=6 m=39
